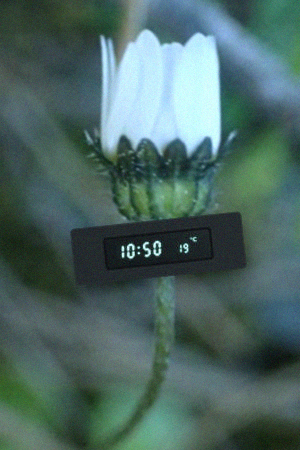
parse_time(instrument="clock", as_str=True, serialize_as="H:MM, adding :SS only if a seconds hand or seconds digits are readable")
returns 10:50
